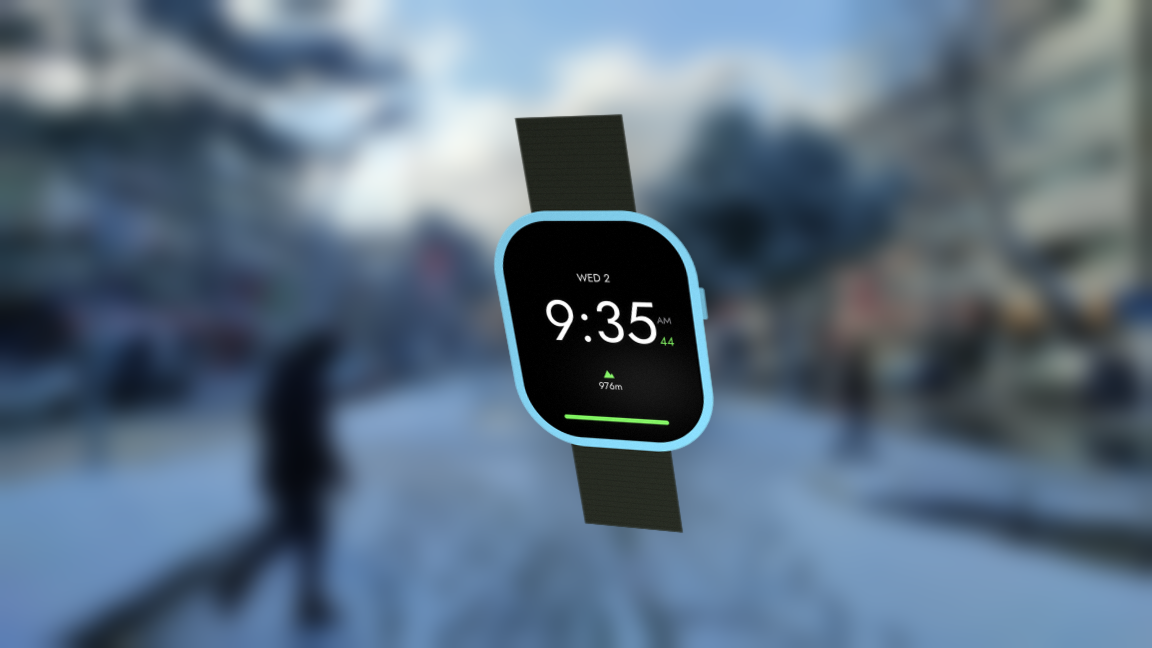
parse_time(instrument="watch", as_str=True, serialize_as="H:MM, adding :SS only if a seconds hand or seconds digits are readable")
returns 9:35:44
